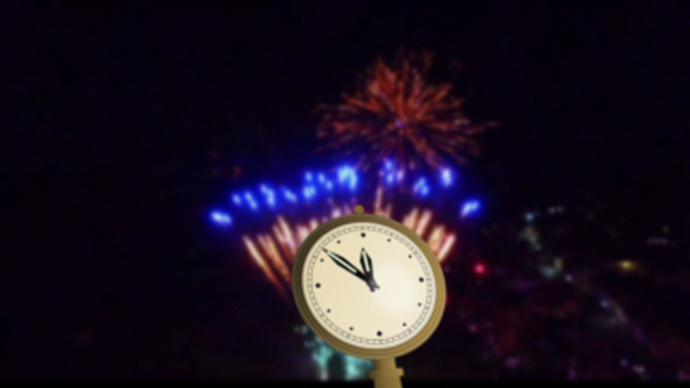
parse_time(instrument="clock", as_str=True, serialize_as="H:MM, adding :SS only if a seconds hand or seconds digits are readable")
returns 11:52
